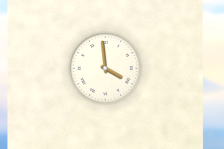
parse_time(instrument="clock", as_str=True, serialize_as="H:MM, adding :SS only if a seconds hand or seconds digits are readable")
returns 3:59
